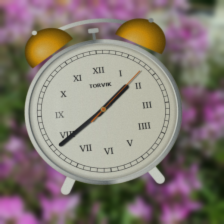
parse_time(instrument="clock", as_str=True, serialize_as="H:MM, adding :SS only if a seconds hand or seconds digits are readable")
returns 1:39:08
